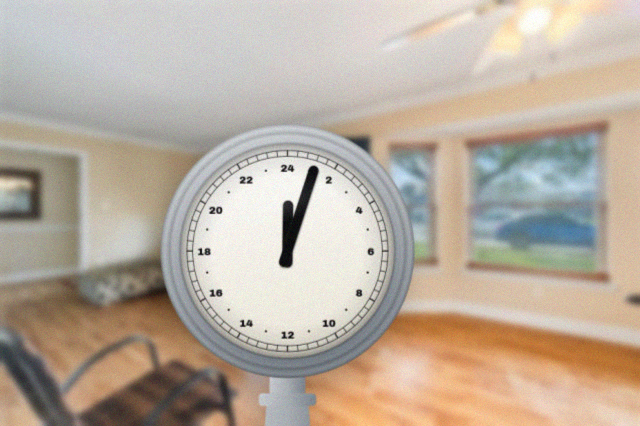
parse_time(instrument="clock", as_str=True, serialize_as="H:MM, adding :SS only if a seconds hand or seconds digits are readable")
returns 0:03
